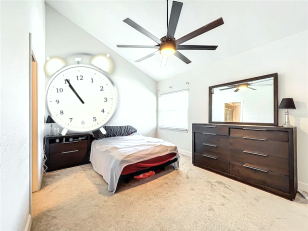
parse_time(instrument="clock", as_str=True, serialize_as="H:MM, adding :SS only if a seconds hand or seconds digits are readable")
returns 10:55
